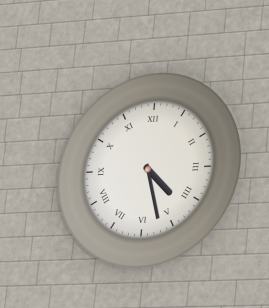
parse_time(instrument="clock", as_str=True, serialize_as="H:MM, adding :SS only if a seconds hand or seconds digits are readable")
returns 4:27
